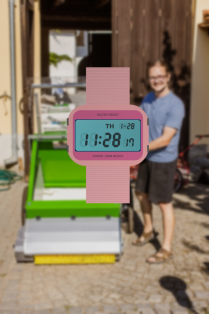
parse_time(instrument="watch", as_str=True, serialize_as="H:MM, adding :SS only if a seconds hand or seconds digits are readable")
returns 11:28:17
